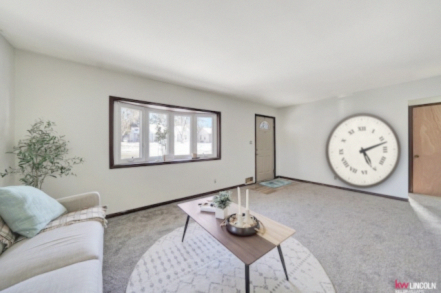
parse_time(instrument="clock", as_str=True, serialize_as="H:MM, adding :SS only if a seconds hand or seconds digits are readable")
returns 5:12
